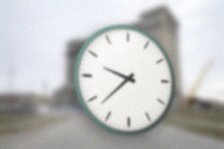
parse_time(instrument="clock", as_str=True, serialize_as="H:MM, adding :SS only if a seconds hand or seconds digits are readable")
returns 9:38
